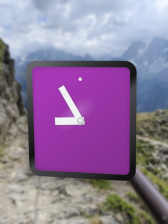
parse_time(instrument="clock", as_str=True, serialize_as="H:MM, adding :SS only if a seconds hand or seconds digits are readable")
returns 8:55
